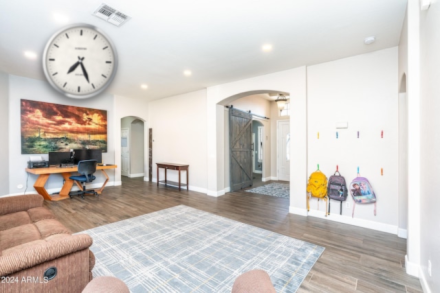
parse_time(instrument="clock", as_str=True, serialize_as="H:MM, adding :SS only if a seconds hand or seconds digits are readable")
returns 7:26
